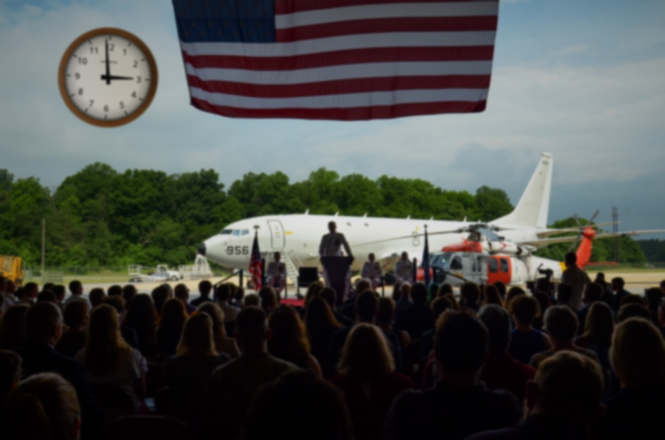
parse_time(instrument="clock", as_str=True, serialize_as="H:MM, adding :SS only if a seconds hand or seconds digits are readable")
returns 2:59
